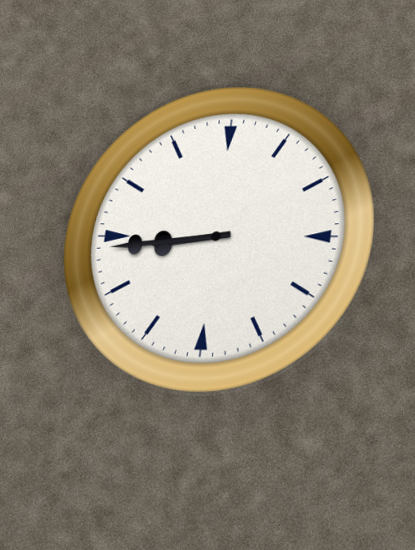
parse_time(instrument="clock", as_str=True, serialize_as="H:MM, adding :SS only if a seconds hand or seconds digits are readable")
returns 8:44
